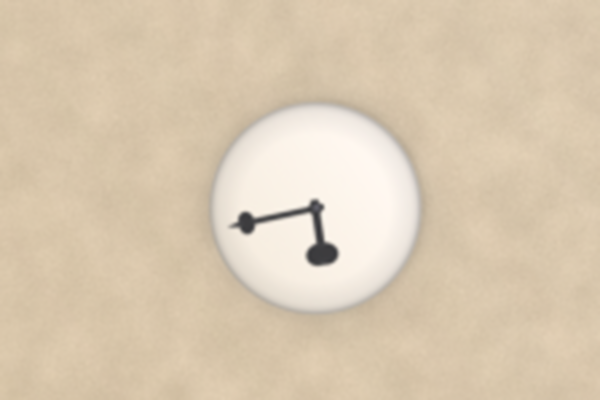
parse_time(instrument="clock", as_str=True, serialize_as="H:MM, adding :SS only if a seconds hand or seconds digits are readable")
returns 5:43
